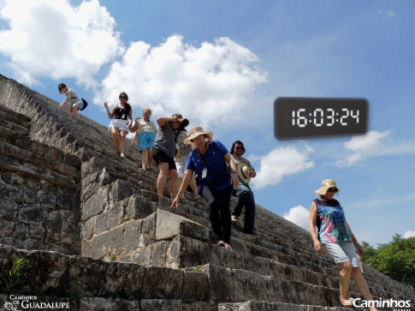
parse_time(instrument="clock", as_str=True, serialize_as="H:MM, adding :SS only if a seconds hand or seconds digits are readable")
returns 16:03:24
